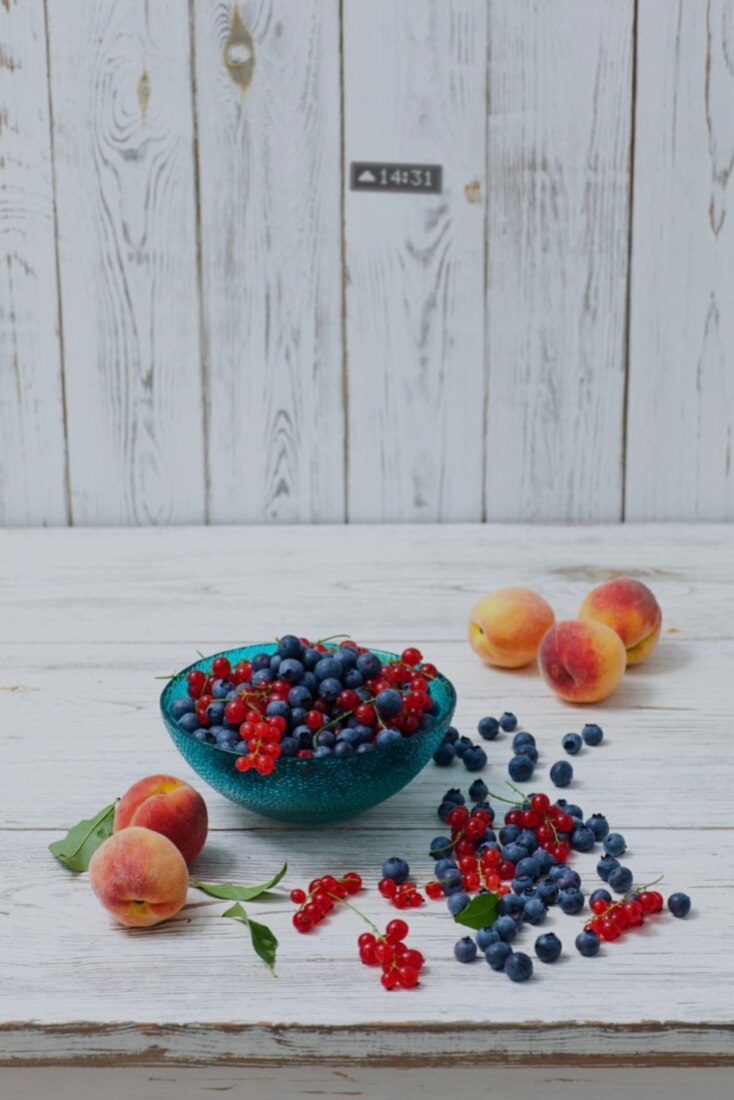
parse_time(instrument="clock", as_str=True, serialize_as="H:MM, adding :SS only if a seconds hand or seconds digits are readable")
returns 14:31
